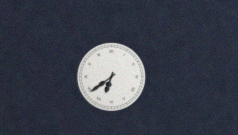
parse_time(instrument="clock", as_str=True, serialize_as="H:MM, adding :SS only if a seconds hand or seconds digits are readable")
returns 6:39
